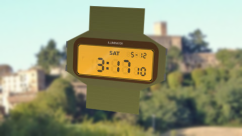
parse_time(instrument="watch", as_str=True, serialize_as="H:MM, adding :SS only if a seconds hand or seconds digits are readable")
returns 3:17:10
